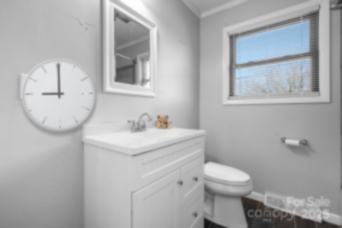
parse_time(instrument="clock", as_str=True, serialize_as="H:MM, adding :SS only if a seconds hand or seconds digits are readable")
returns 9:00
